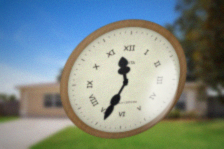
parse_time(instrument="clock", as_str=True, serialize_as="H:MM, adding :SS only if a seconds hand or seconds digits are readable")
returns 11:34
